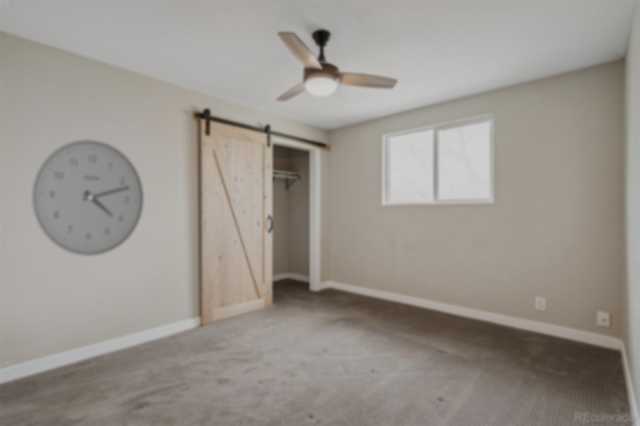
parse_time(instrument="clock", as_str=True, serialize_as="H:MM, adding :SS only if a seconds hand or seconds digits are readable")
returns 4:12
